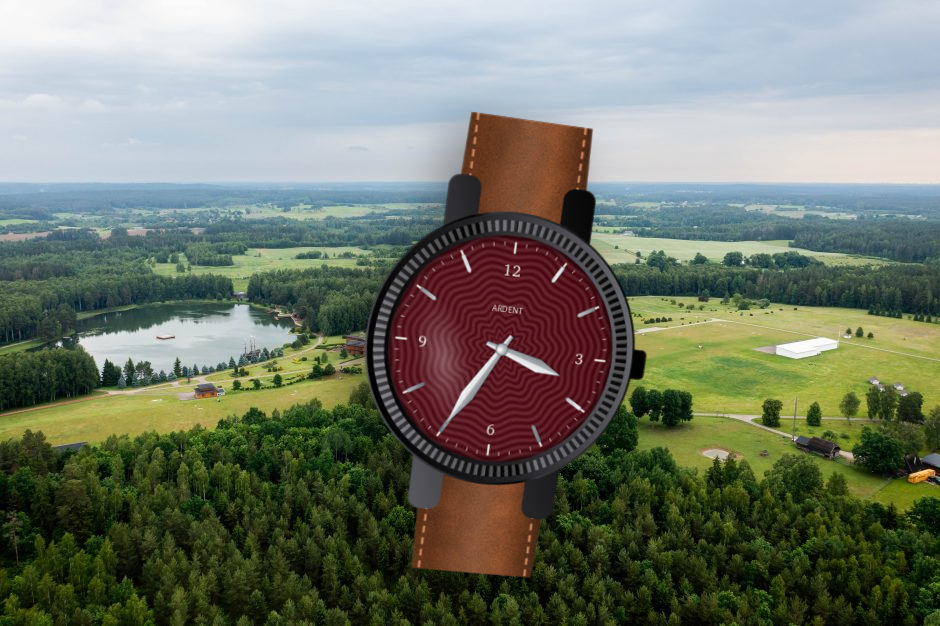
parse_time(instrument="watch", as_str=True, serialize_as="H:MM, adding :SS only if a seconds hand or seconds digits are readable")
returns 3:35
